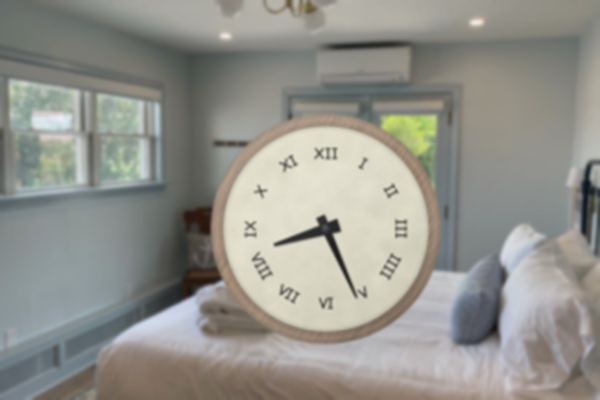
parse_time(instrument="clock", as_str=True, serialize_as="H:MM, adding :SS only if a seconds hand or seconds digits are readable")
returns 8:26
